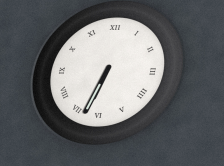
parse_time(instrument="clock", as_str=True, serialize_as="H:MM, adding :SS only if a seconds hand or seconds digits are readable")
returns 6:33
